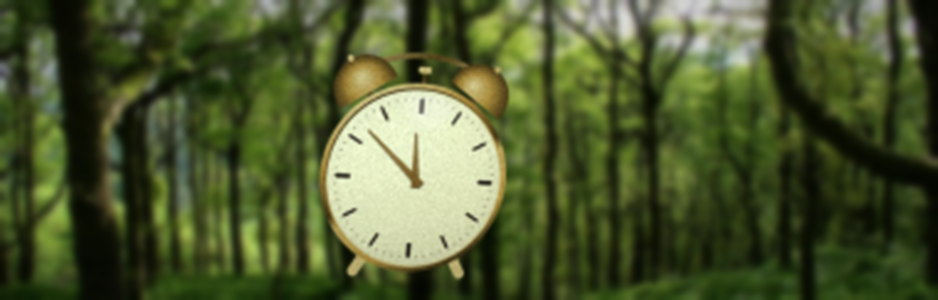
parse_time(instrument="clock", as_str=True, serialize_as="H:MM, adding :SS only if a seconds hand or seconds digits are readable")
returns 11:52
